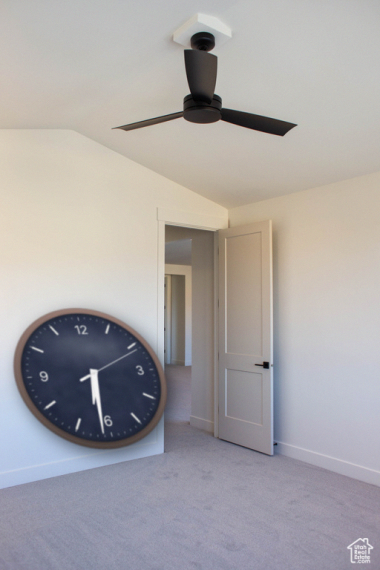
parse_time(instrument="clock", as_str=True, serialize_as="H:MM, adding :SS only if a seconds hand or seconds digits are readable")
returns 6:31:11
